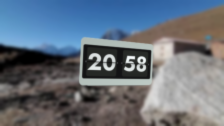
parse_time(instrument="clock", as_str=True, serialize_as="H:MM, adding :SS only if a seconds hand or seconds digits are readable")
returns 20:58
